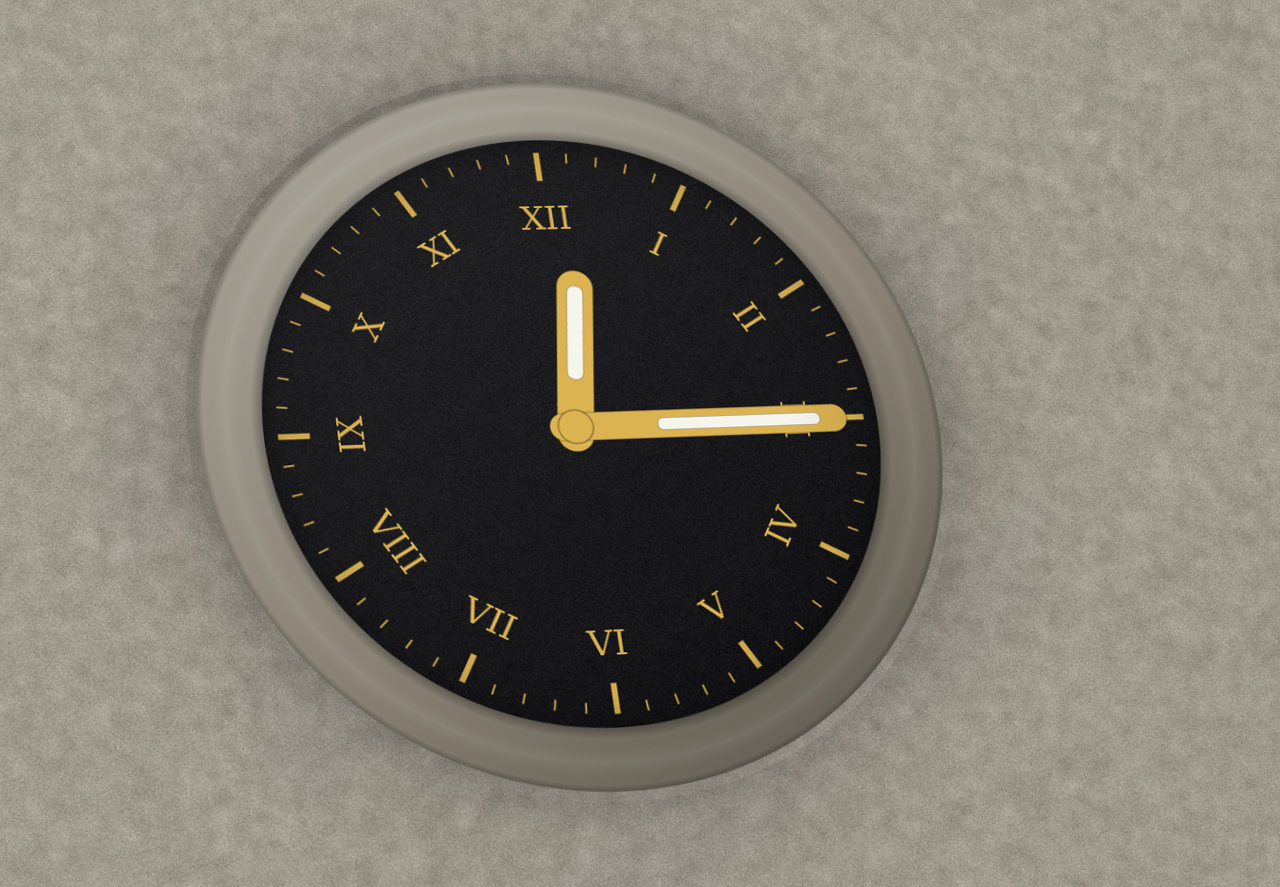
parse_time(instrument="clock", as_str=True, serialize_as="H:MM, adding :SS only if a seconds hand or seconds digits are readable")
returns 12:15
